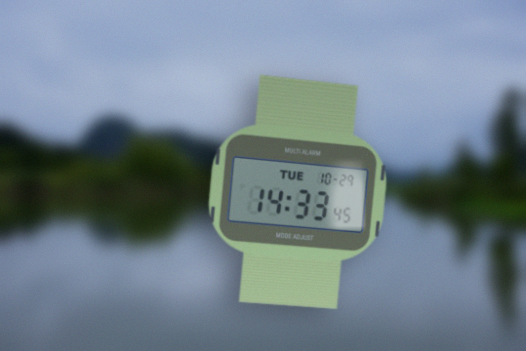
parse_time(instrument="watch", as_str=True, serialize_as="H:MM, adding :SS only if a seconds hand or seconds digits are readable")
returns 14:33:45
